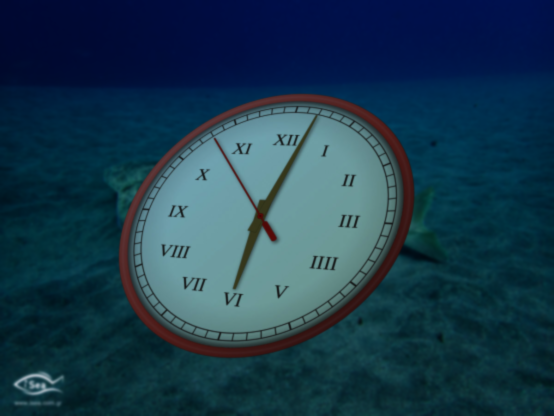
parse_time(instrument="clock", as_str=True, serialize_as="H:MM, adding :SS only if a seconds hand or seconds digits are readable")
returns 6:01:53
